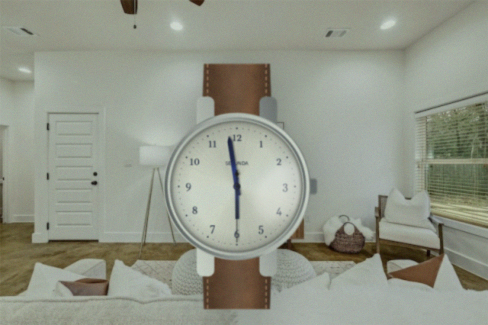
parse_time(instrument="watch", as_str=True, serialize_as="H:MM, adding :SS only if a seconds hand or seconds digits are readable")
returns 5:58:30
